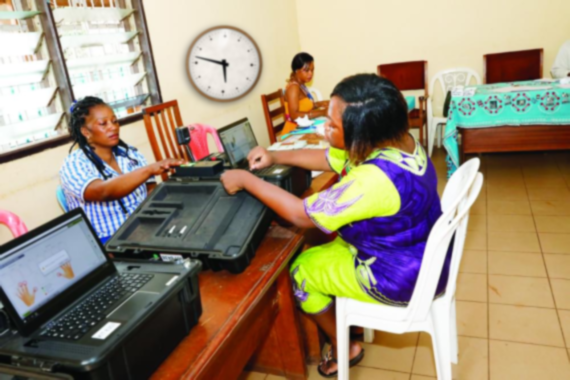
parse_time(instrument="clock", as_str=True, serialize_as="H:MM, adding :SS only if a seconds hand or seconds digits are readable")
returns 5:47
